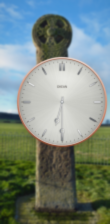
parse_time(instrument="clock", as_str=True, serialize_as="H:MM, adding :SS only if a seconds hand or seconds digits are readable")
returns 6:30
